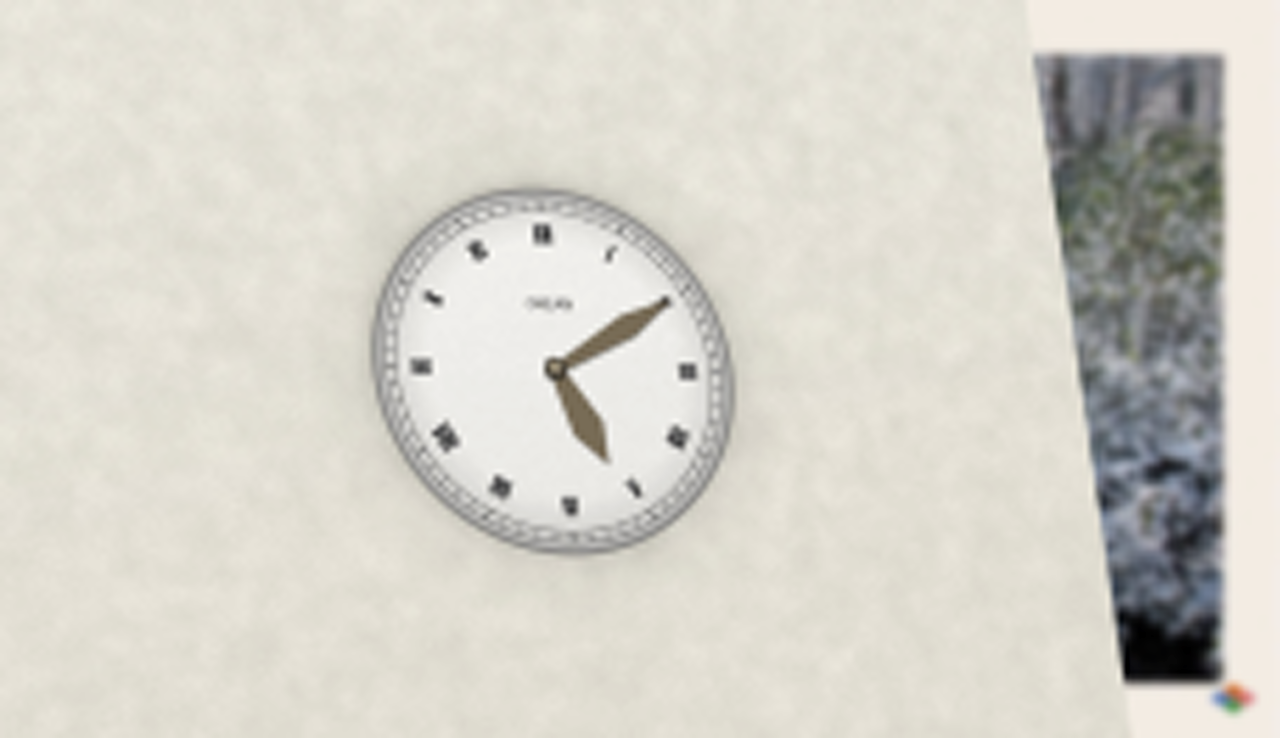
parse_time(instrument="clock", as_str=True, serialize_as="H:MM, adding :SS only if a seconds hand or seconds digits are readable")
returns 5:10
